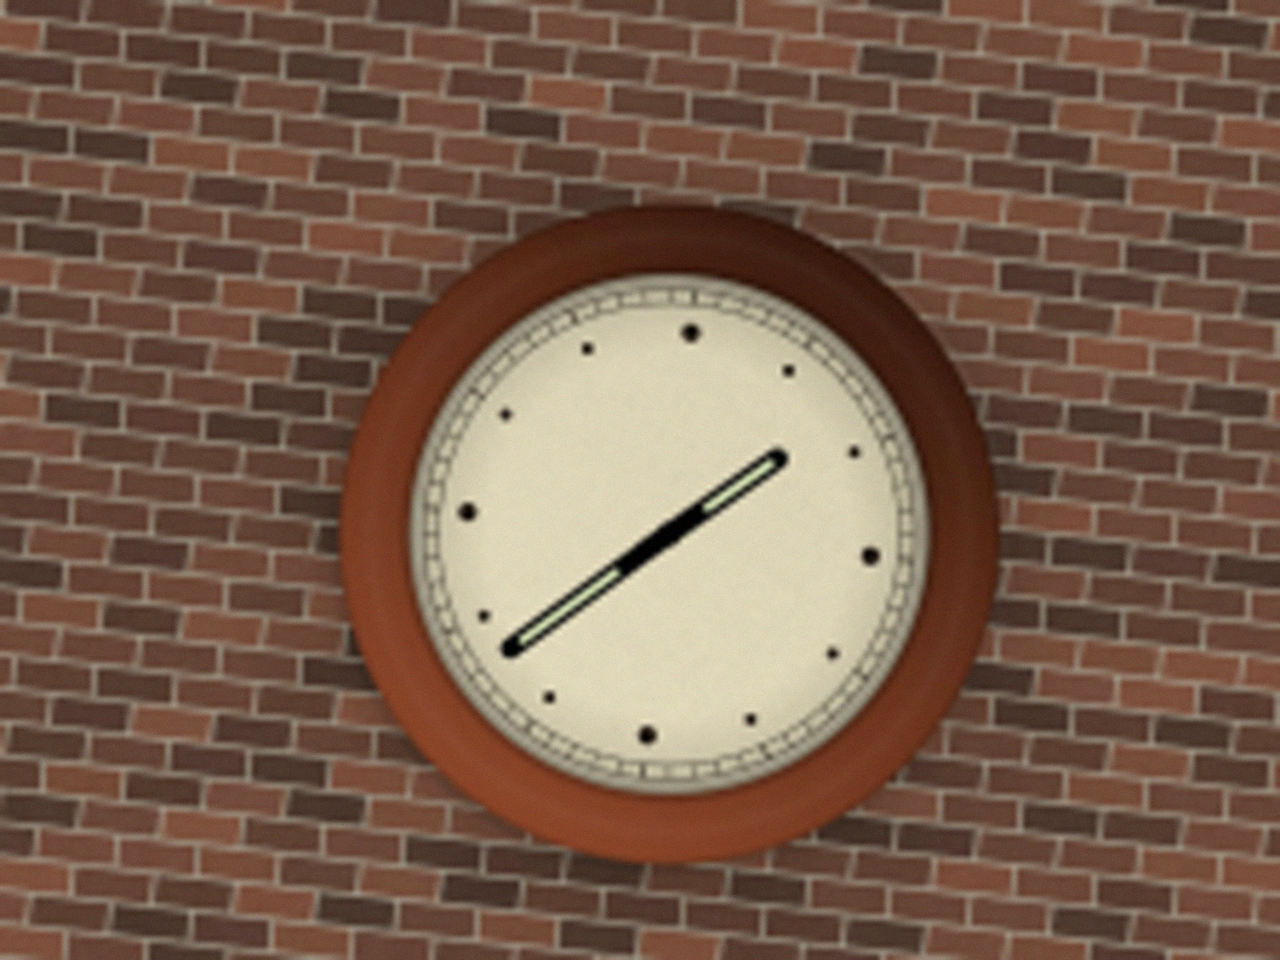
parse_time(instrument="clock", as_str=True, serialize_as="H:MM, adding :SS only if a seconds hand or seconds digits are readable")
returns 1:38
